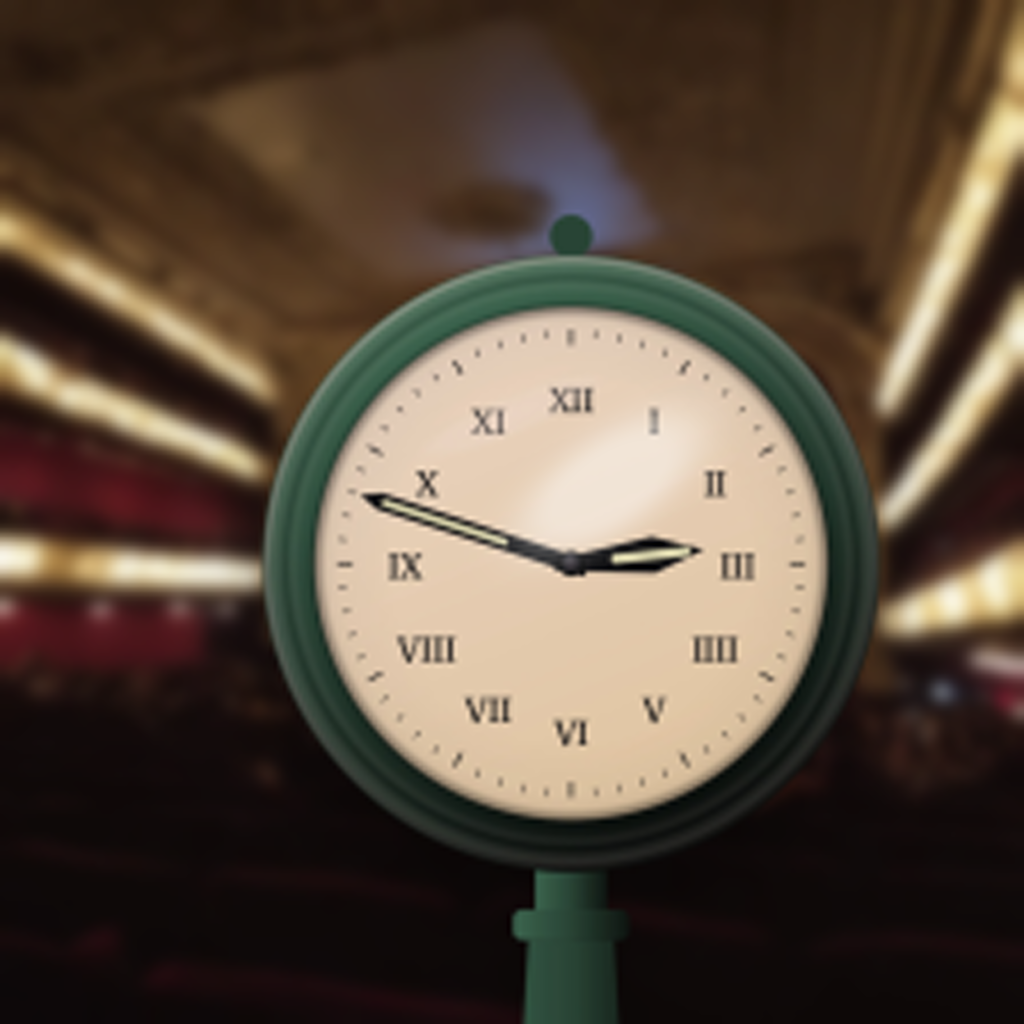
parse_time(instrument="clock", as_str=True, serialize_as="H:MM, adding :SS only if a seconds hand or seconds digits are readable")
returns 2:48
